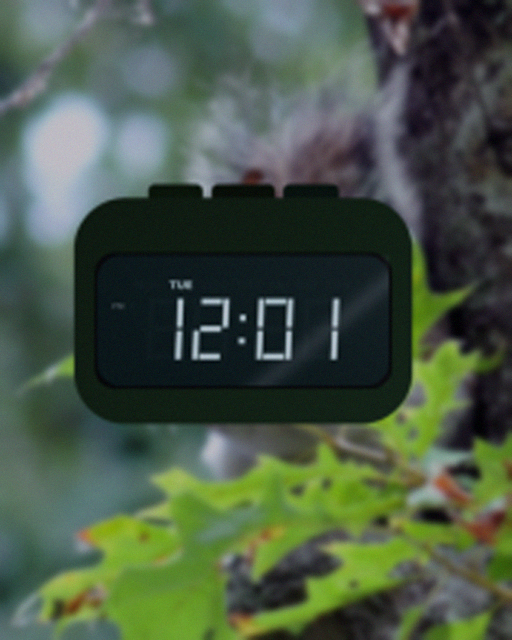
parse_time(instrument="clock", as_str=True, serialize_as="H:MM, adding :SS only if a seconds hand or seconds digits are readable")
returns 12:01
